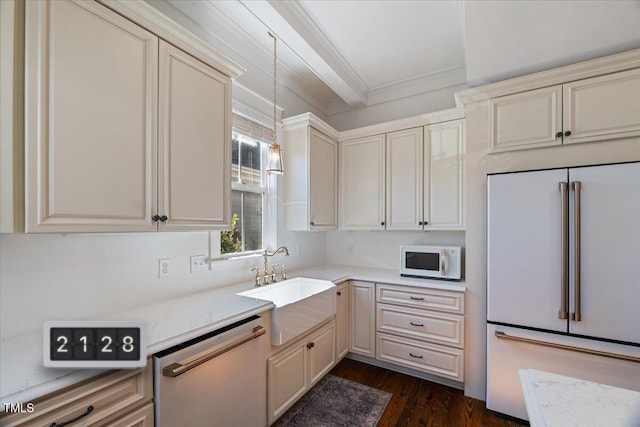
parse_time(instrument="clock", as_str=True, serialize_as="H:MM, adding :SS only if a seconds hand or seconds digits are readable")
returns 21:28
